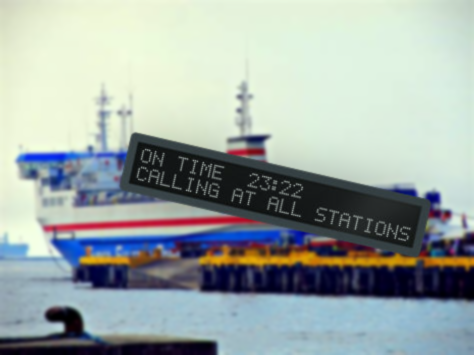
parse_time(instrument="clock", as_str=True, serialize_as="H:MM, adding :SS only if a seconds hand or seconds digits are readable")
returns 23:22
